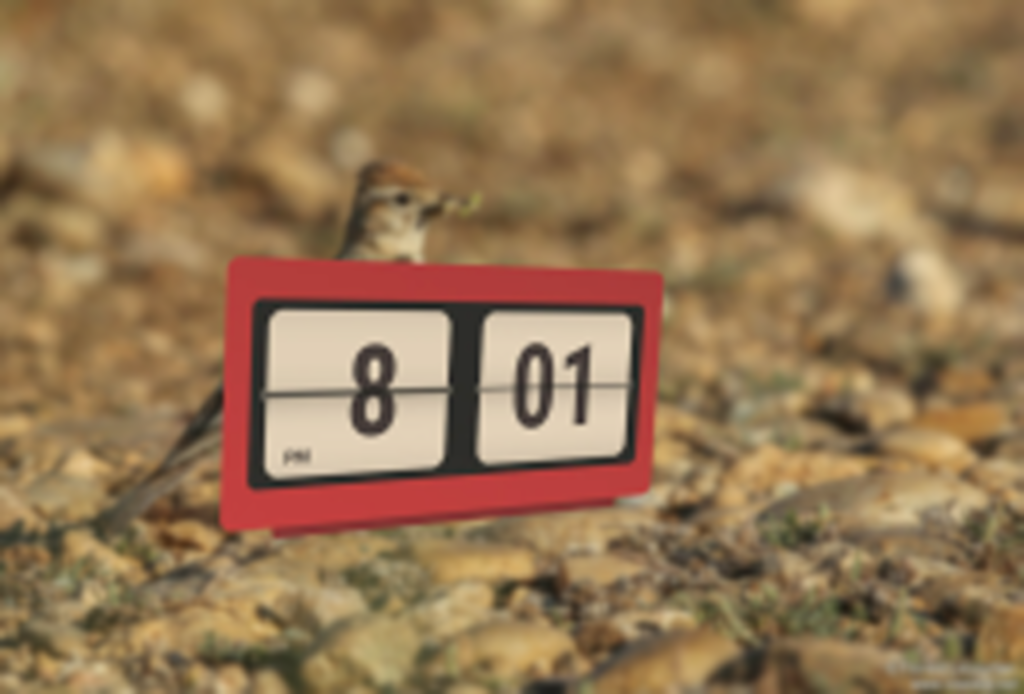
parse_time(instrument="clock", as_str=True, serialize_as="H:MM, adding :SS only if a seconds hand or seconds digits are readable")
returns 8:01
